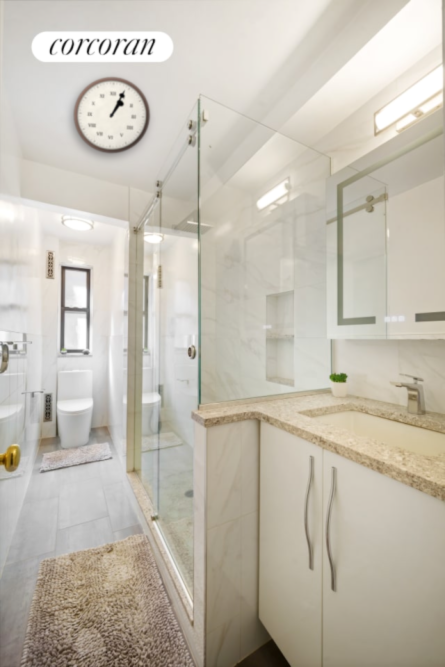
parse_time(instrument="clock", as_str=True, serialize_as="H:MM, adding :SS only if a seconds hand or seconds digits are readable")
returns 1:04
